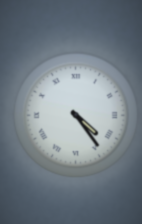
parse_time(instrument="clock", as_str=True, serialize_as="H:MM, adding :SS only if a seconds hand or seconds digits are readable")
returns 4:24
